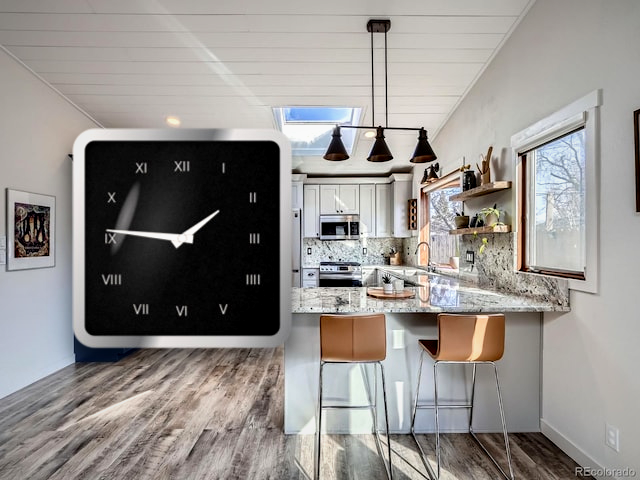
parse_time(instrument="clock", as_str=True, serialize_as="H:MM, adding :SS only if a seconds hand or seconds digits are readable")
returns 1:46
